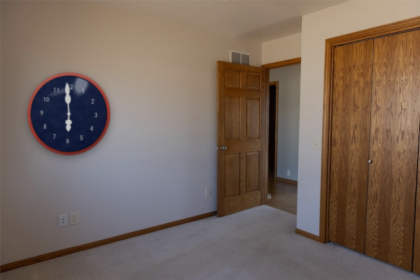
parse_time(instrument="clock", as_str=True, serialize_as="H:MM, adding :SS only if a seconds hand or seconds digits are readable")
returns 5:59
